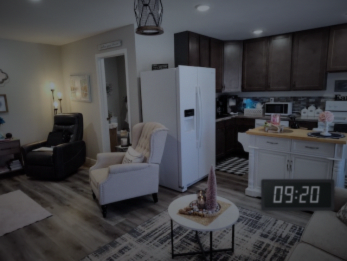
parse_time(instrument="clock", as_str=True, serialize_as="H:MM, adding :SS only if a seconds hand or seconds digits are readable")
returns 9:20
